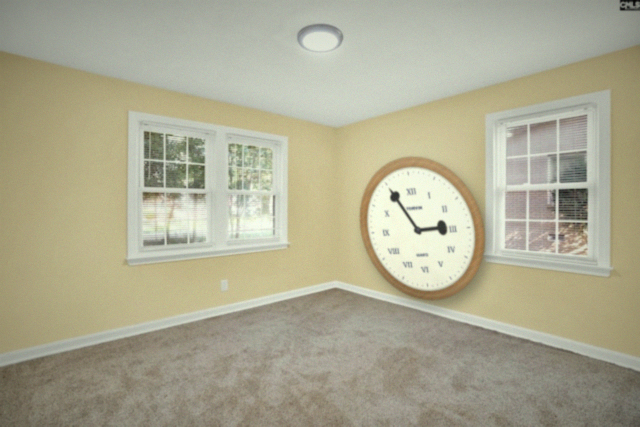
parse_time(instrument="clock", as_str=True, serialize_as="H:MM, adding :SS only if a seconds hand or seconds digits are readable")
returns 2:55
